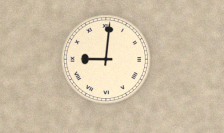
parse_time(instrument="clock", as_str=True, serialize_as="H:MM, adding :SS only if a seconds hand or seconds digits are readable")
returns 9:01
